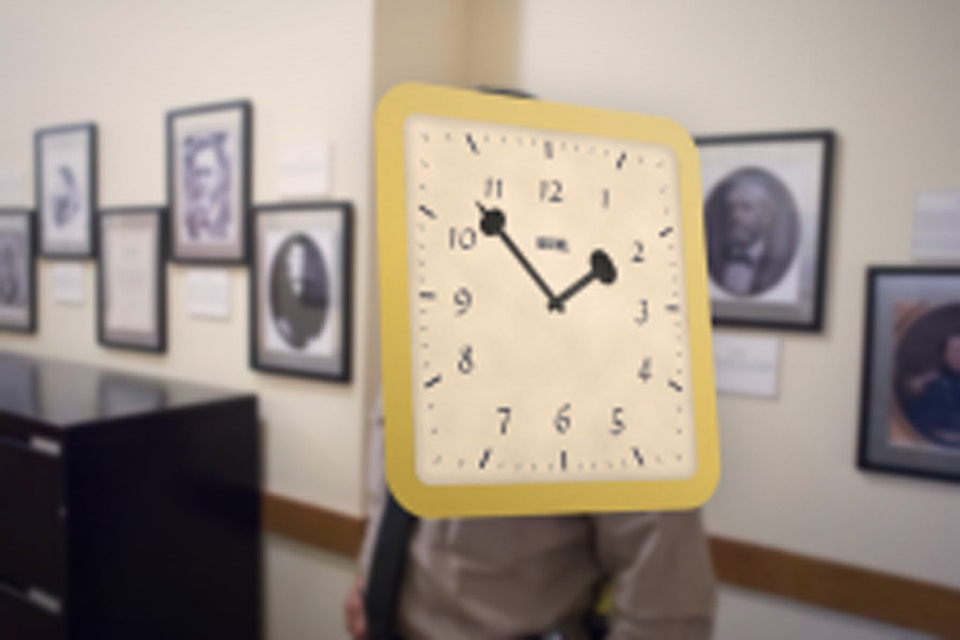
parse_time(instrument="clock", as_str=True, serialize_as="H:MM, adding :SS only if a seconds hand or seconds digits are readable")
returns 1:53
